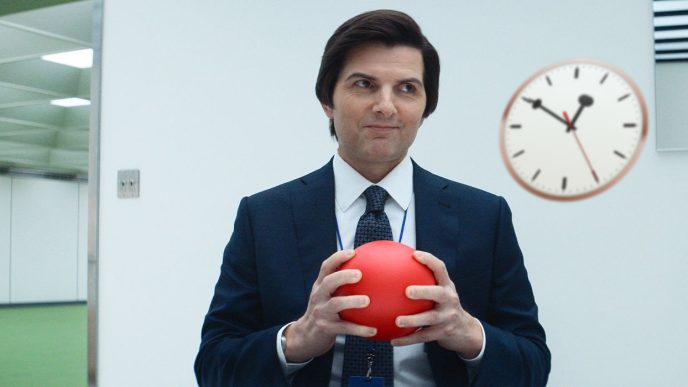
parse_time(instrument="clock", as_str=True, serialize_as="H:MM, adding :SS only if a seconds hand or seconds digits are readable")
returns 12:50:25
